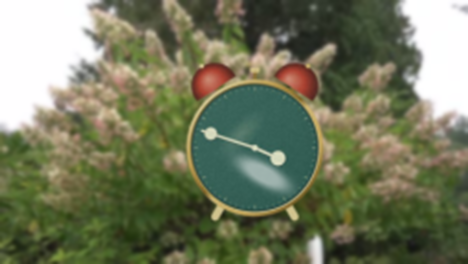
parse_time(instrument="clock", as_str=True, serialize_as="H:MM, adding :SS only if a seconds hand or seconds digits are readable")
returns 3:48
